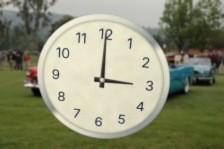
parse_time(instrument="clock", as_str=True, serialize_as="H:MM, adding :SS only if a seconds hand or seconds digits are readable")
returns 3:00
